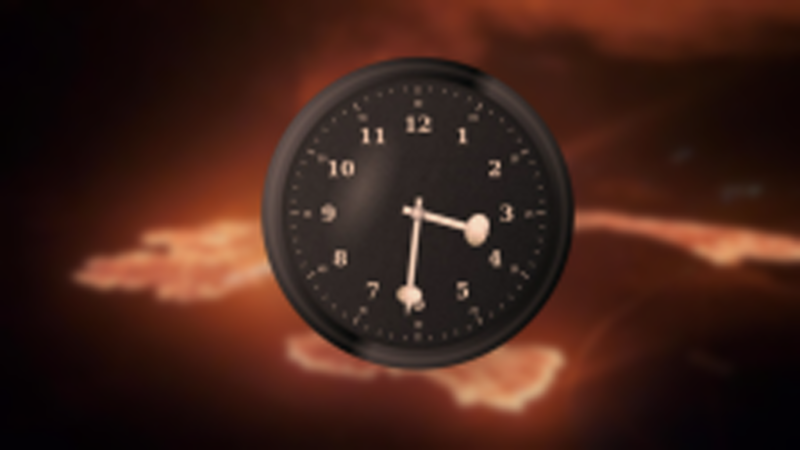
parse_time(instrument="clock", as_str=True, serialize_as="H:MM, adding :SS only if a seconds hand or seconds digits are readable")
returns 3:31
